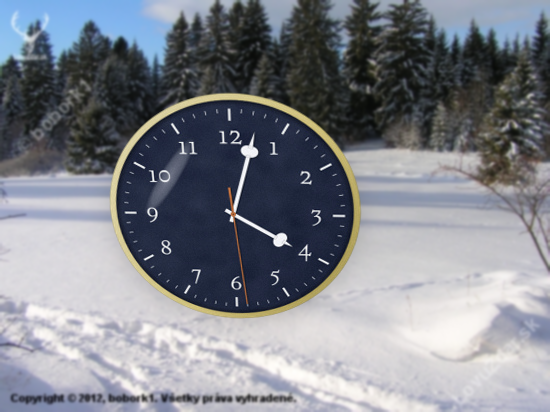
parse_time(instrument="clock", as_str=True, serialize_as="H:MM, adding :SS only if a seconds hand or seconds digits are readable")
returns 4:02:29
